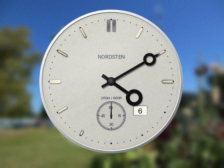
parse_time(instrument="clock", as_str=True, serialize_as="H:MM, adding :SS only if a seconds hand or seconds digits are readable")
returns 4:10
